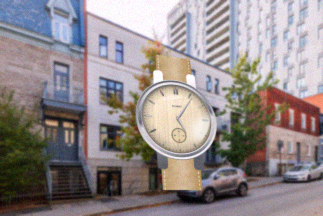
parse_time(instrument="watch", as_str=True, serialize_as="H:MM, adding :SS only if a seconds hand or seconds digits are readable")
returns 5:06
